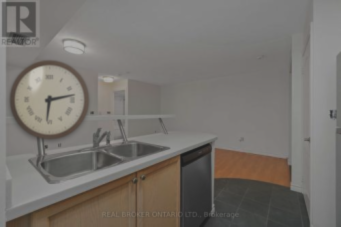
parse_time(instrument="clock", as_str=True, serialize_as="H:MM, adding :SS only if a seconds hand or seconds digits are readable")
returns 6:13
